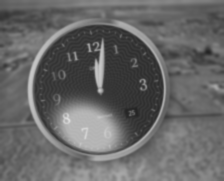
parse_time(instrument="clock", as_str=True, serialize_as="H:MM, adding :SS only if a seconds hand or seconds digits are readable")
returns 12:02
